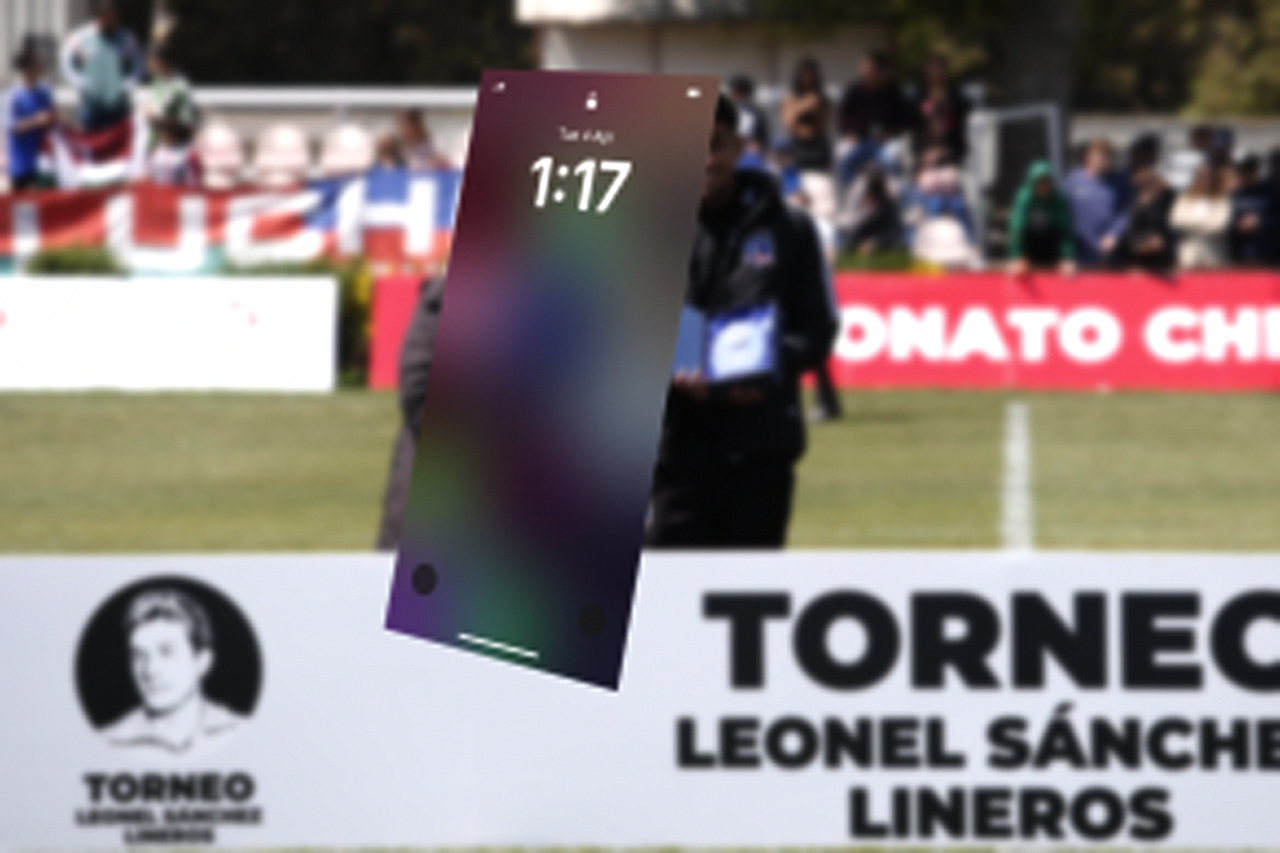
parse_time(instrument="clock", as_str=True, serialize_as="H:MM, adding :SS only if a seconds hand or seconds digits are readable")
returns 1:17
